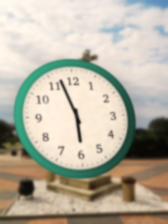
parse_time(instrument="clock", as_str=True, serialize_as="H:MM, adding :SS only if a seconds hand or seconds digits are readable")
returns 5:57
